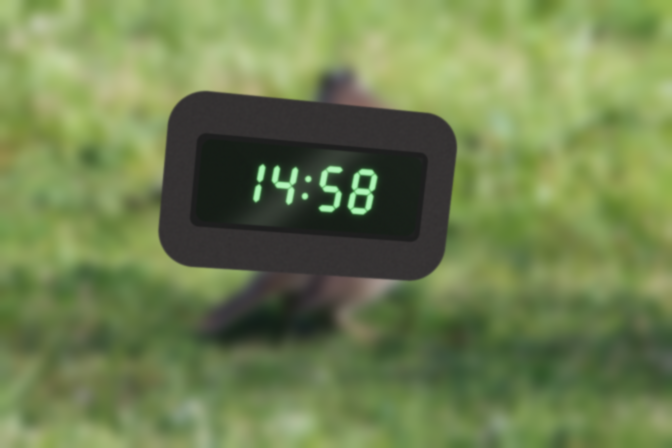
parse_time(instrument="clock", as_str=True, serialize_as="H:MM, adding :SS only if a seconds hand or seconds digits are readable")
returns 14:58
